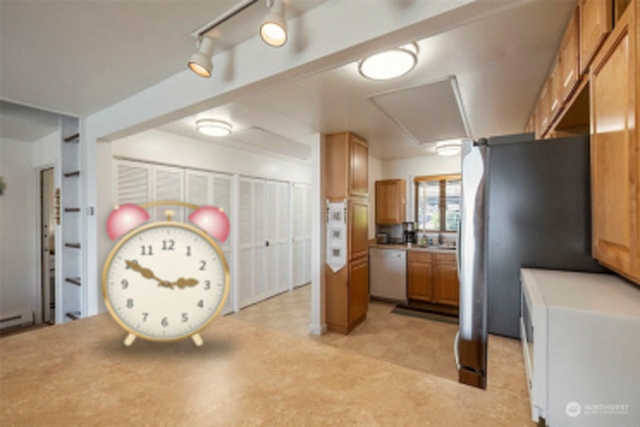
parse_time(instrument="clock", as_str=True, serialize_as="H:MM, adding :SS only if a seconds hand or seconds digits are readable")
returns 2:50
